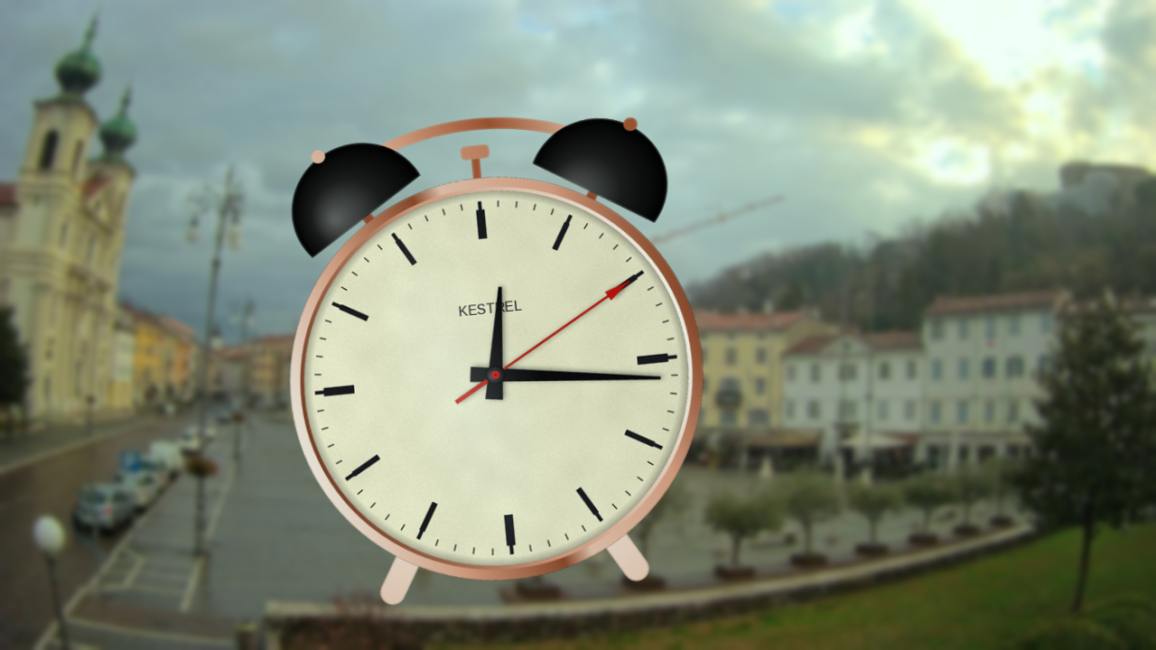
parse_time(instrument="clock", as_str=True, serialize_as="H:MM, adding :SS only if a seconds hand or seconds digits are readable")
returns 12:16:10
